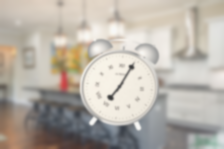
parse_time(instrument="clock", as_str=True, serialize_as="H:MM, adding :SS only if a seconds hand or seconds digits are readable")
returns 7:04
